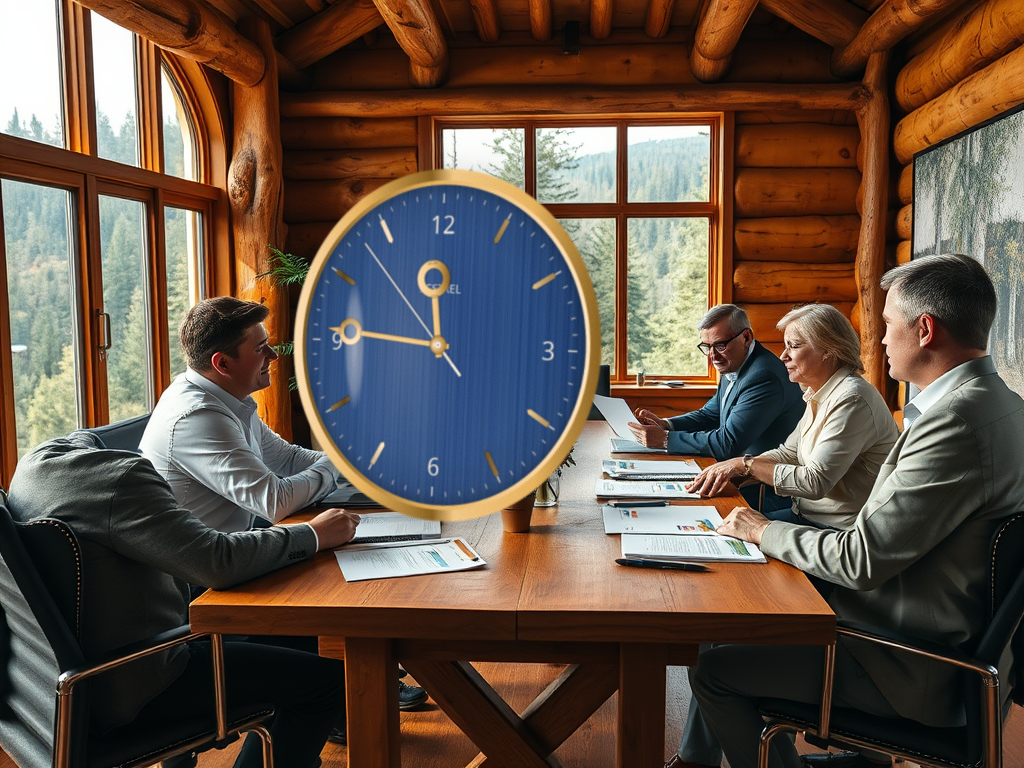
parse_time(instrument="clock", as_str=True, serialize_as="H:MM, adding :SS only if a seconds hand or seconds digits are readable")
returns 11:45:53
